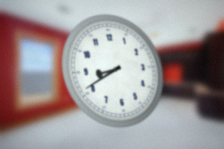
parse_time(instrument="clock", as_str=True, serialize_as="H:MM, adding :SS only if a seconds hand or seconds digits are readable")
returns 8:41
